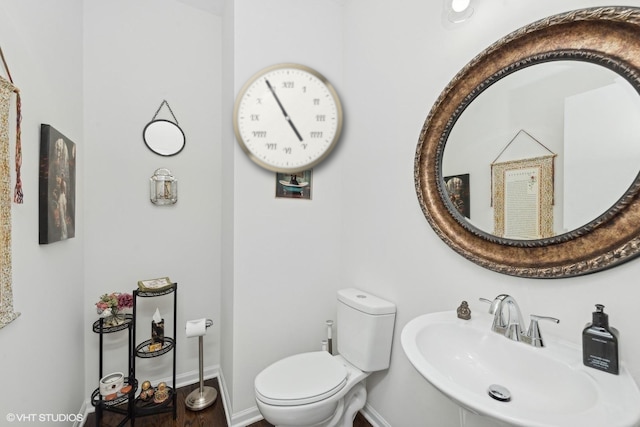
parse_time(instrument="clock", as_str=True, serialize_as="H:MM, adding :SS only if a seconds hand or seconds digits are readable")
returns 4:55
